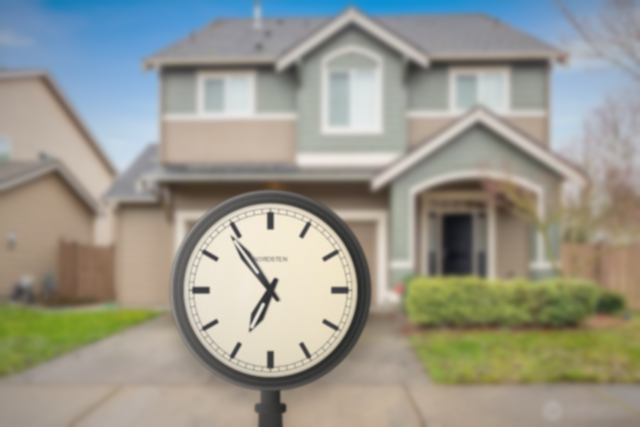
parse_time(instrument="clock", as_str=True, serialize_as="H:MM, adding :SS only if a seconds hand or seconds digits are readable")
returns 6:54
